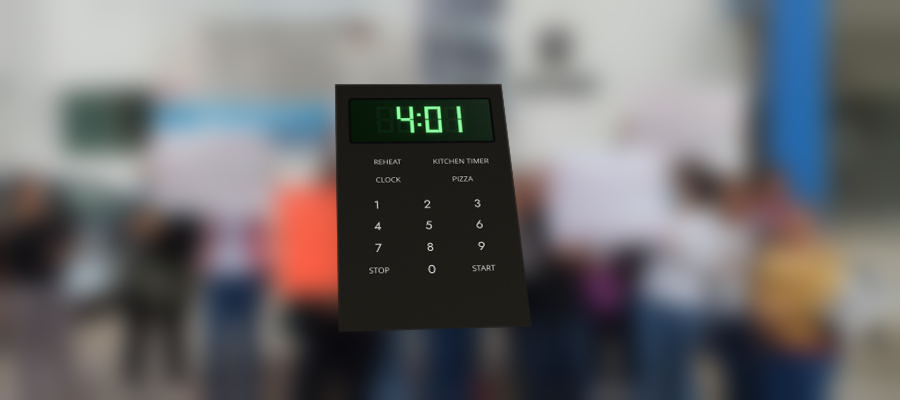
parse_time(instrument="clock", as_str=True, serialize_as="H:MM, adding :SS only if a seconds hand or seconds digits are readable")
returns 4:01
